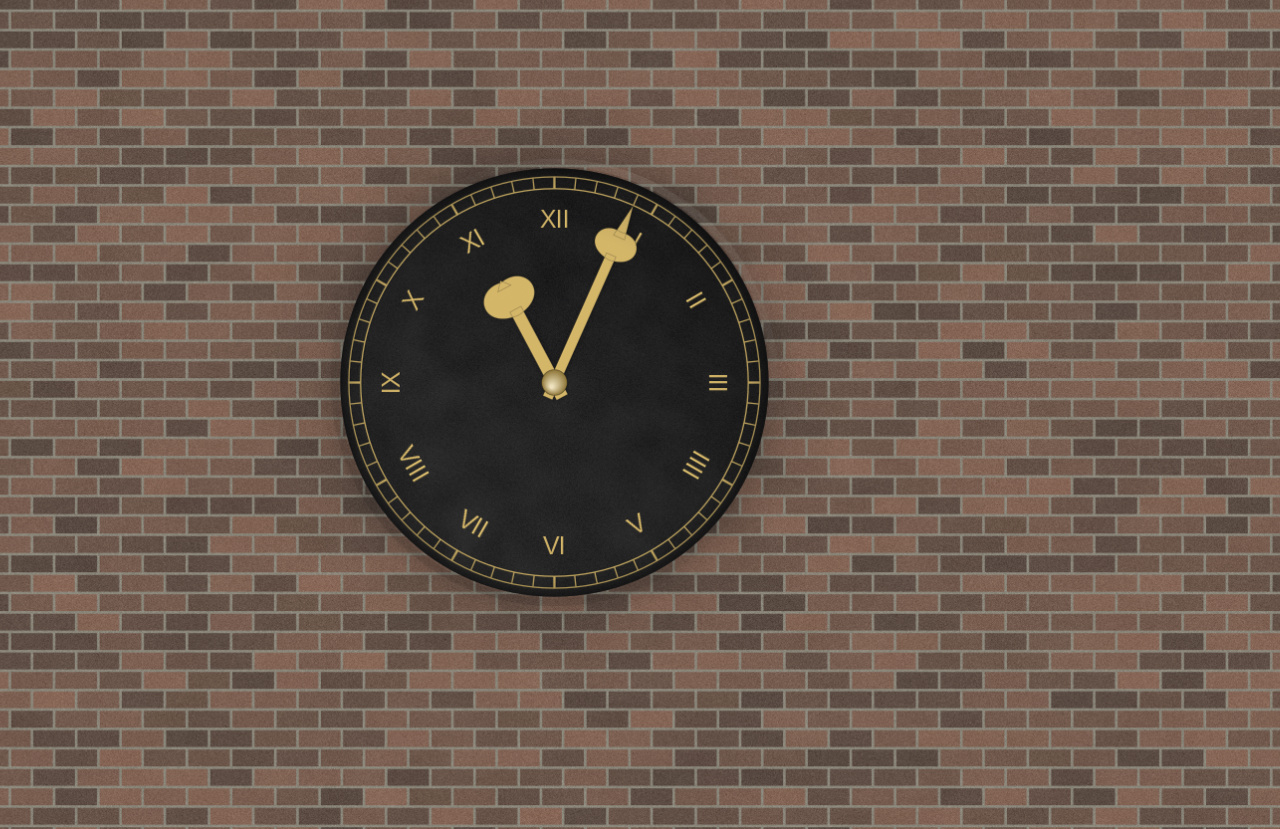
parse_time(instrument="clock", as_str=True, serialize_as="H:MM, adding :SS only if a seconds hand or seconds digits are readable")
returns 11:04
